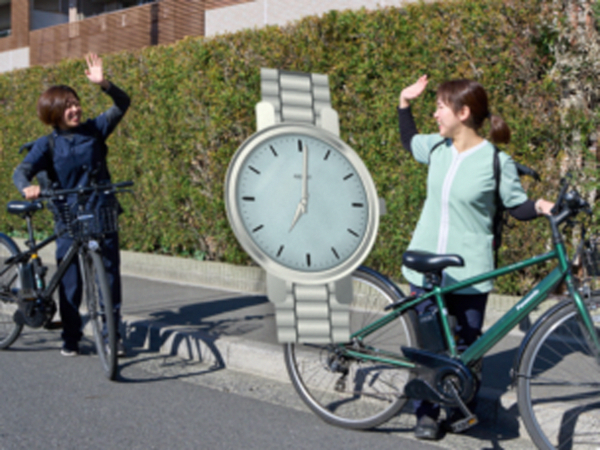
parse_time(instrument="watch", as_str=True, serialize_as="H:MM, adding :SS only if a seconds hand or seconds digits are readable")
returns 7:01
